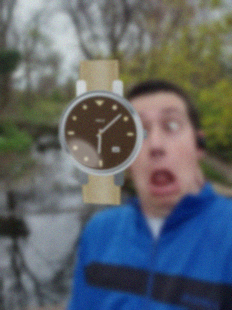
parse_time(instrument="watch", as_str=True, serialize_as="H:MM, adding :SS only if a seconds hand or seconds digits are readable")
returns 6:08
